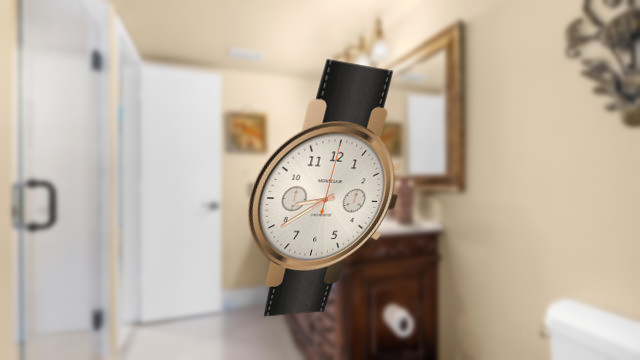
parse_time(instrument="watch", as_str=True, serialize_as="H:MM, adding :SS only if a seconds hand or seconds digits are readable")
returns 8:39
